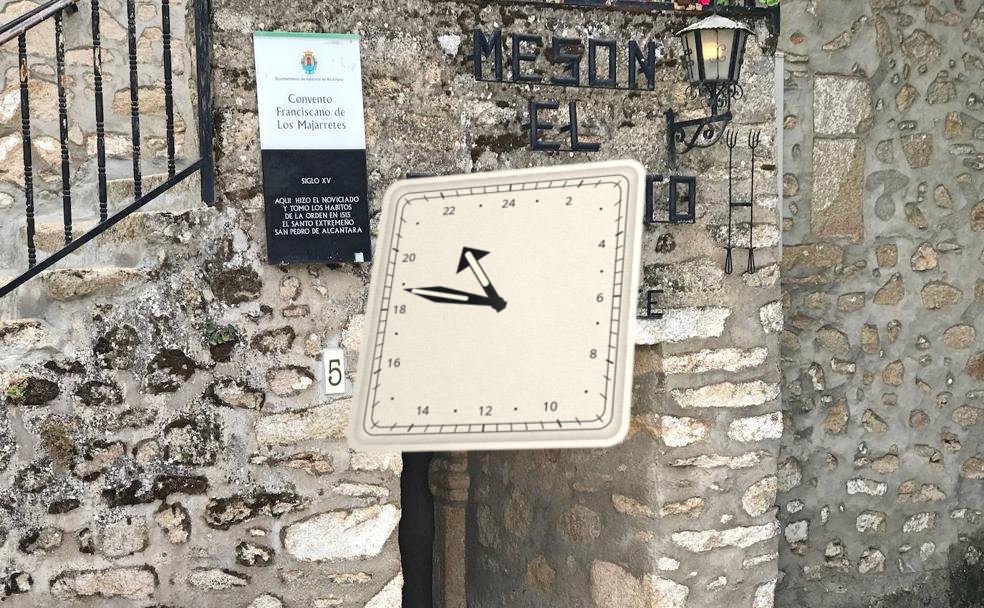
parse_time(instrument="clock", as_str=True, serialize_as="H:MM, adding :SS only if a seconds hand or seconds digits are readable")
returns 21:47
